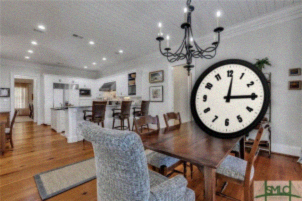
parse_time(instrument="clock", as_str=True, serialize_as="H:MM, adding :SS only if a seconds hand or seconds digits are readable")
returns 12:15
